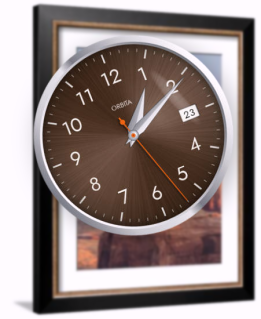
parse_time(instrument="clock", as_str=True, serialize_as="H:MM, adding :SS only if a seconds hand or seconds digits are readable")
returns 1:10:27
